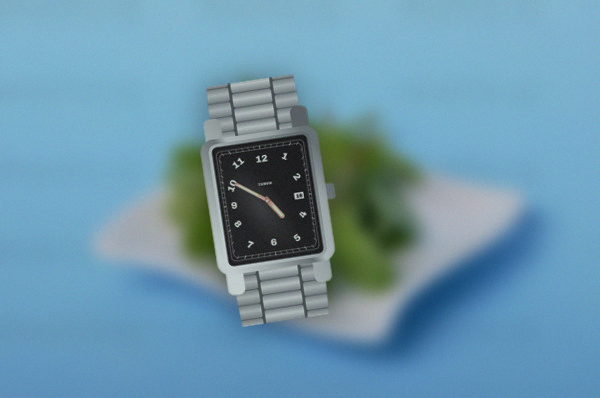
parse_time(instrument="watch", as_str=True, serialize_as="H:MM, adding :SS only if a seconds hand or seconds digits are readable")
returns 4:51
